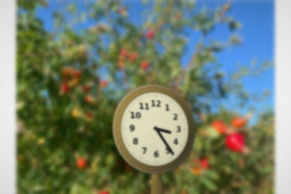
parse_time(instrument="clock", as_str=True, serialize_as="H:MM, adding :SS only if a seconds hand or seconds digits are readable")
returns 3:24
